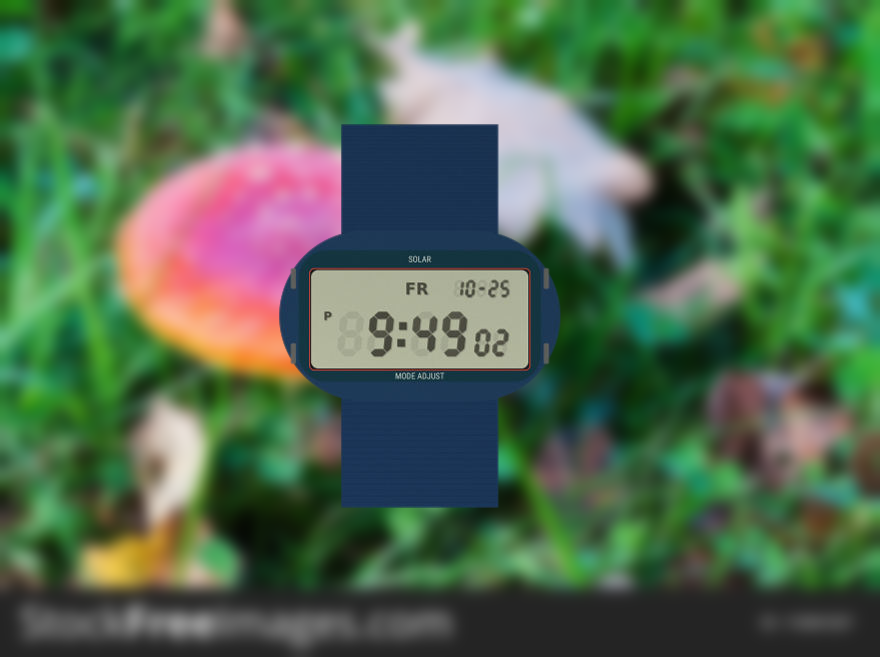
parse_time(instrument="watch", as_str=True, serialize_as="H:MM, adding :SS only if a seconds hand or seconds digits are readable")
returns 9:49:02
